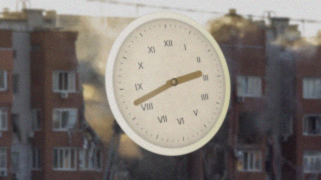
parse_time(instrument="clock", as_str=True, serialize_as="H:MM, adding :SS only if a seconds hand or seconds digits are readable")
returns 2:42
